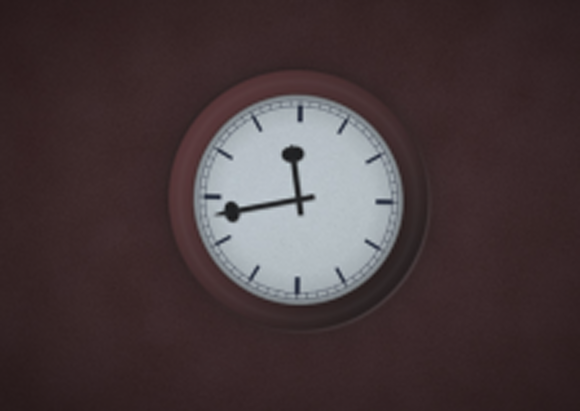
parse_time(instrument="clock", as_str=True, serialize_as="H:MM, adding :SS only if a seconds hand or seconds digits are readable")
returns 11:43
